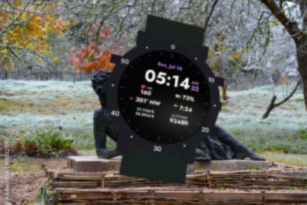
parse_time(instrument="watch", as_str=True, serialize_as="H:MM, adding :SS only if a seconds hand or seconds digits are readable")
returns 5:14
